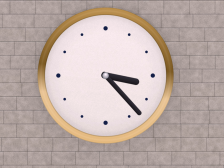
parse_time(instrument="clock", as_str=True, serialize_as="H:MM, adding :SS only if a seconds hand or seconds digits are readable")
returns 3:23
